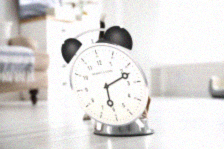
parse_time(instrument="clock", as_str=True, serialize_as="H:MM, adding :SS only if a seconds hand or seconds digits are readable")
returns 6:12
